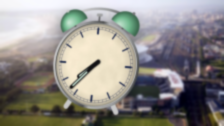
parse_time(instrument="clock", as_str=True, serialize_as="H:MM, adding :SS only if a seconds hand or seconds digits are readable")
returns 7:37
